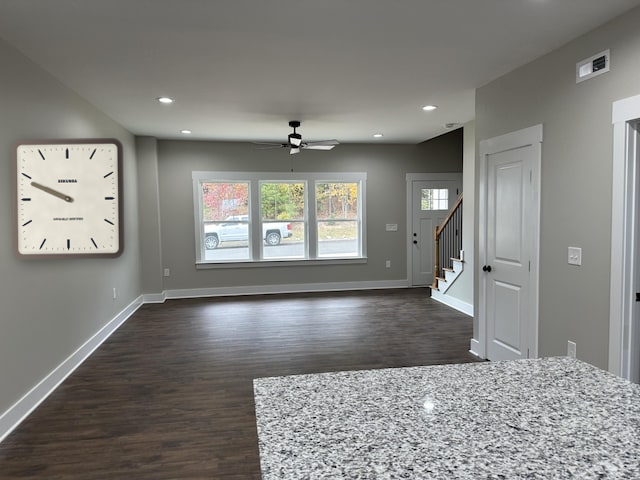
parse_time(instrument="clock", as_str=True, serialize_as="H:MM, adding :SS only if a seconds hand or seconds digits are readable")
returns 9:49
